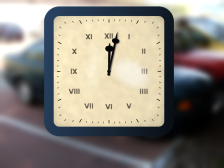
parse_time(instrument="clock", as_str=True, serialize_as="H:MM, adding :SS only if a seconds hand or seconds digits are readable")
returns 12:02
